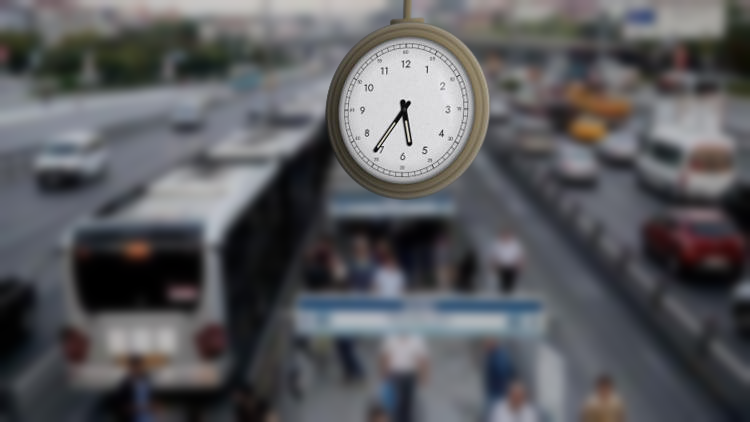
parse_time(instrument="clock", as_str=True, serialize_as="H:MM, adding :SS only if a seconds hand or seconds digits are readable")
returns 5:36
